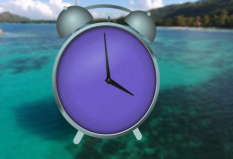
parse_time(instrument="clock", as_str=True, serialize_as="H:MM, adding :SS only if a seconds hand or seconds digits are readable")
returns 3:59
